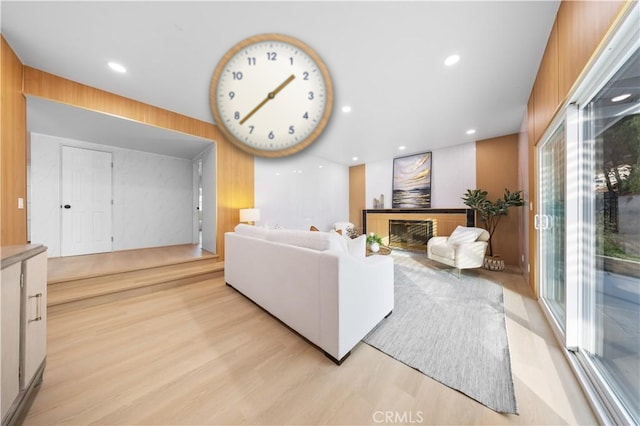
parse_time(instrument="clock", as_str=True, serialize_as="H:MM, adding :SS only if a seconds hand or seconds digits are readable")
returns 1:38
